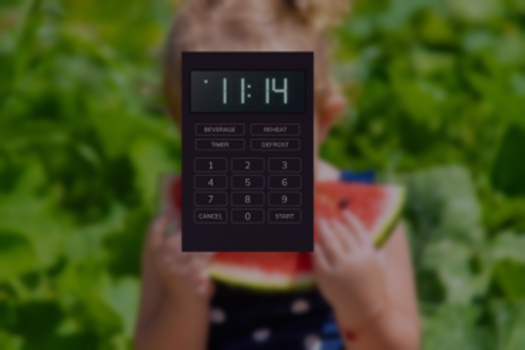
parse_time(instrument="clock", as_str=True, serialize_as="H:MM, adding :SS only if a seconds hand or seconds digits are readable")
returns 11:14
